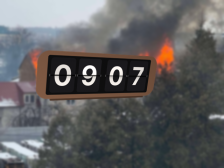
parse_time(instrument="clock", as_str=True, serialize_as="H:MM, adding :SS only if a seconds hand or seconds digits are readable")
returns 9:07
